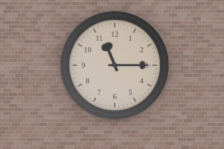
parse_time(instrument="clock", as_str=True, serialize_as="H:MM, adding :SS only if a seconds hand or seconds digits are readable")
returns 11:15
